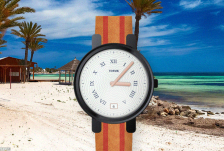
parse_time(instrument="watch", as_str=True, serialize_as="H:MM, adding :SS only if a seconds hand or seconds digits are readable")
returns 3:07
